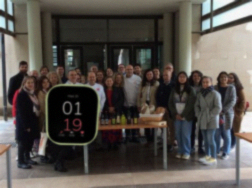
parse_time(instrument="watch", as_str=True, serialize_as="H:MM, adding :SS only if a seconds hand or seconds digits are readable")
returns 1:19
